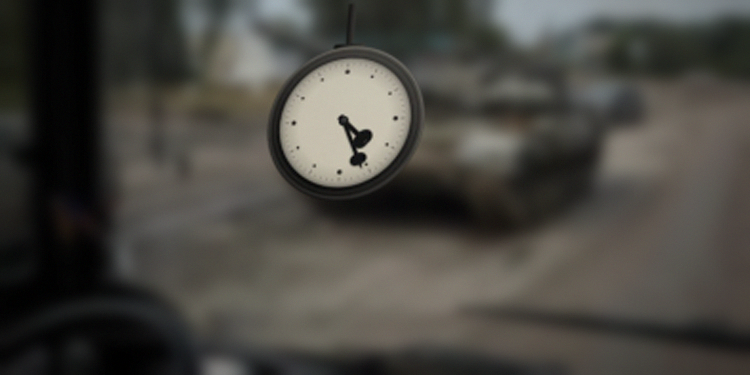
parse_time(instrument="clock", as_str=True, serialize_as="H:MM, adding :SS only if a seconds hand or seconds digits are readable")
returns 4:26
